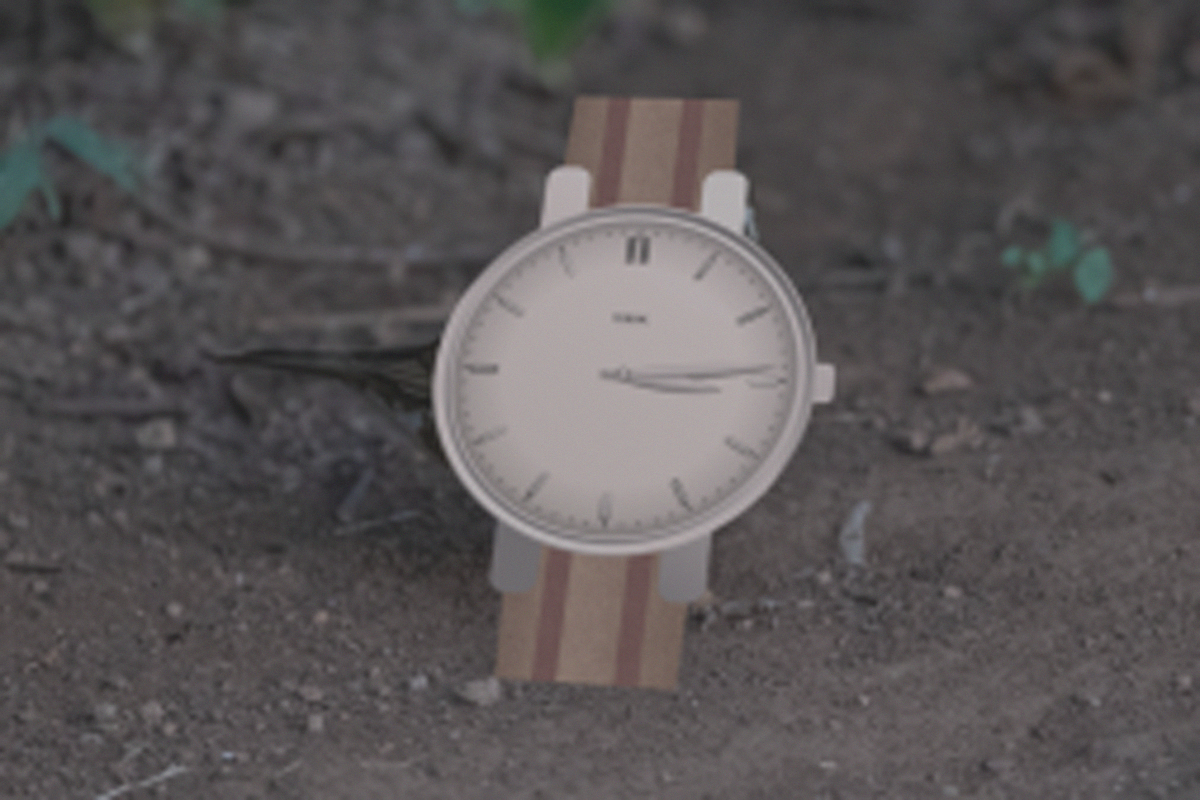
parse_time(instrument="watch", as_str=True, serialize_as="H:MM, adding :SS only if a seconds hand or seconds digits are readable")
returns 3:14
